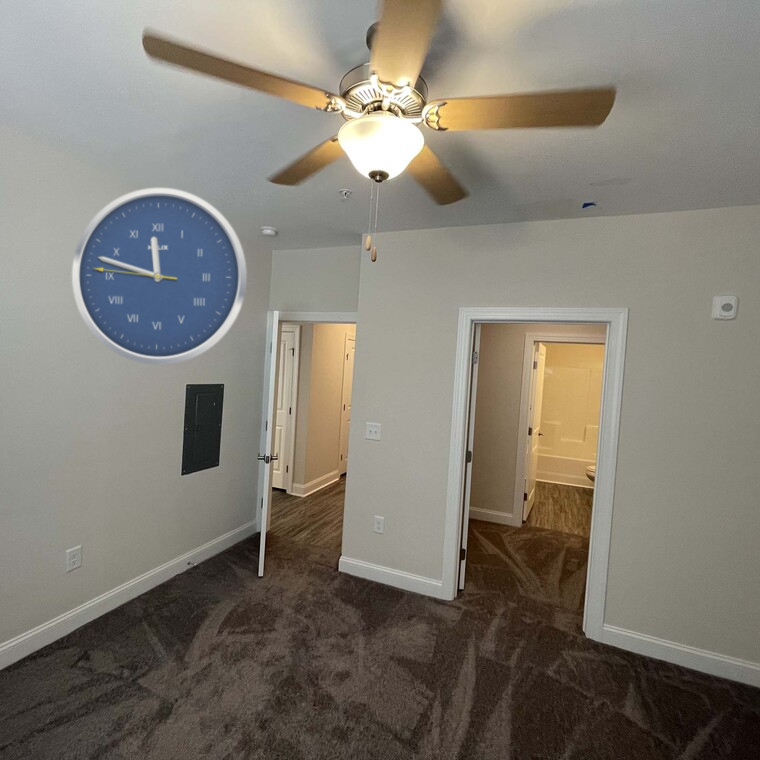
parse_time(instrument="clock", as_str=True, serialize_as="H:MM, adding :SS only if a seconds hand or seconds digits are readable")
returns 11:47:46
